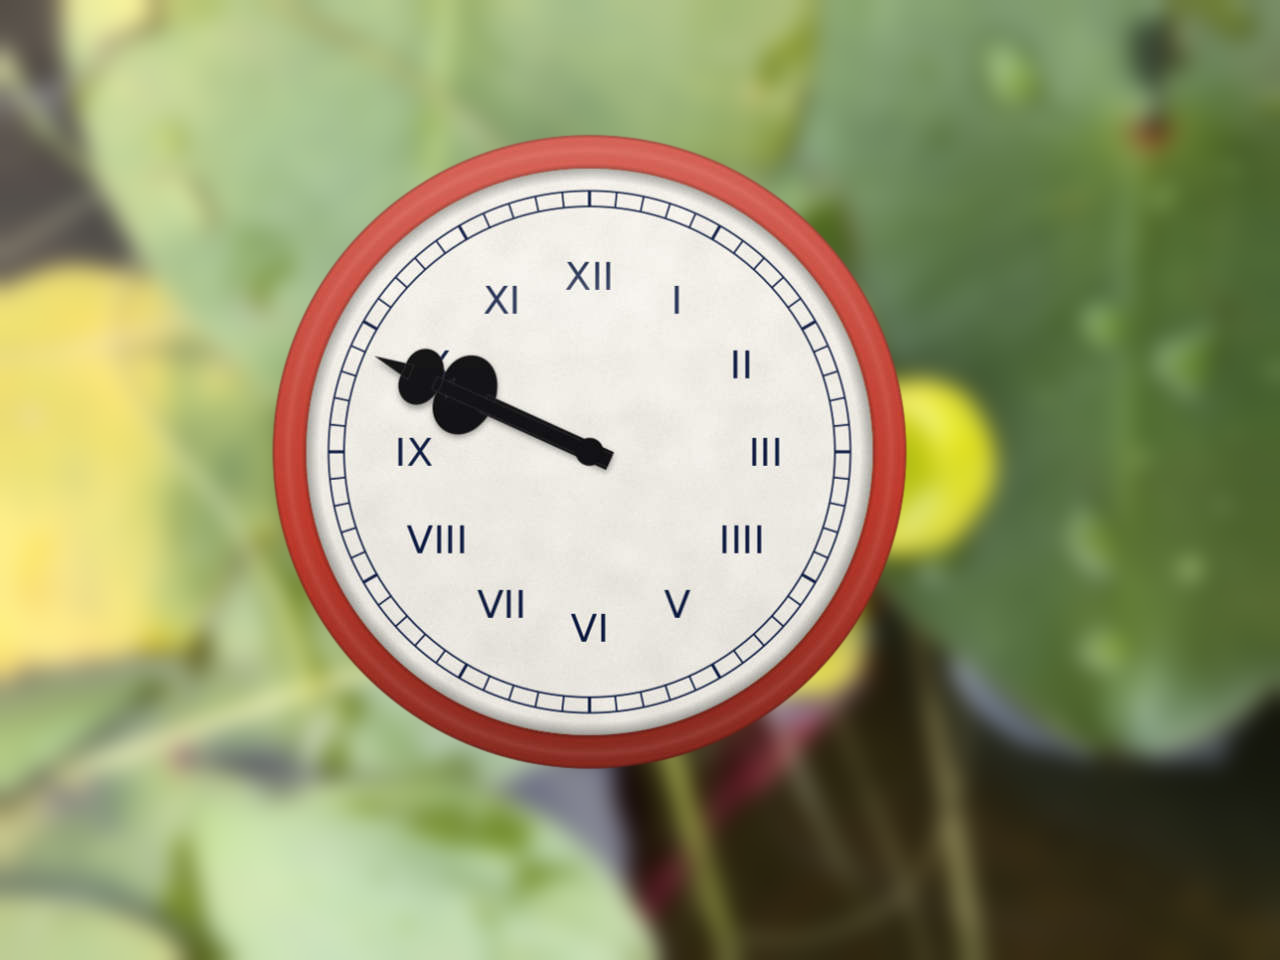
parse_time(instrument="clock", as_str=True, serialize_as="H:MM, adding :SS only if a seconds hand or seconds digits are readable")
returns 9:49
